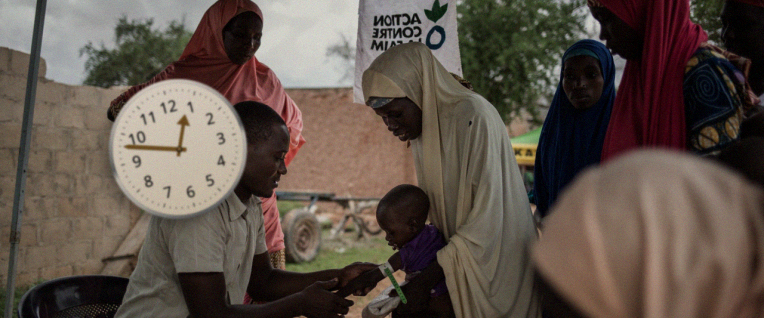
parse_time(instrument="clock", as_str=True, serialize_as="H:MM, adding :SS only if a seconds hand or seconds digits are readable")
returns 12:48
